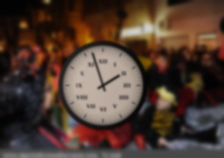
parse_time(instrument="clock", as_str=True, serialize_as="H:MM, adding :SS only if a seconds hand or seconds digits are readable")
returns 1:57
